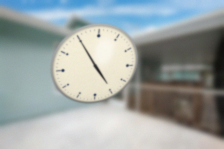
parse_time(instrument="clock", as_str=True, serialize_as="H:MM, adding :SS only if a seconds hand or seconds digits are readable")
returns 4:55
